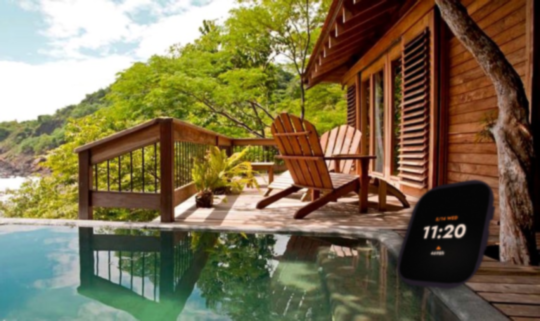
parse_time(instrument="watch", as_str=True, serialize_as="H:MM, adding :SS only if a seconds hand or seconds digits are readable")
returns 11:20
